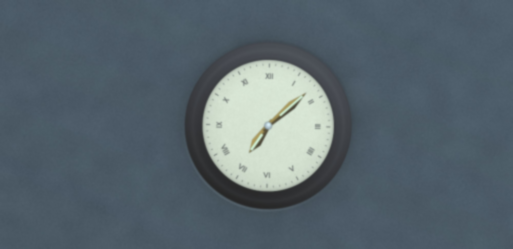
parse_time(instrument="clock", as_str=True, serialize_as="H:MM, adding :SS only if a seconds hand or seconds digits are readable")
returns 7:08
